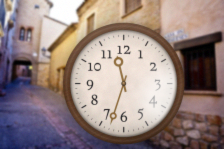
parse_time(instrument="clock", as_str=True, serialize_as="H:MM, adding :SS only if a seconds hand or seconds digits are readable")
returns 11:33
